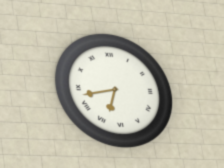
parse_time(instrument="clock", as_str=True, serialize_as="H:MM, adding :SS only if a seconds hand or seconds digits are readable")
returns 6:43
